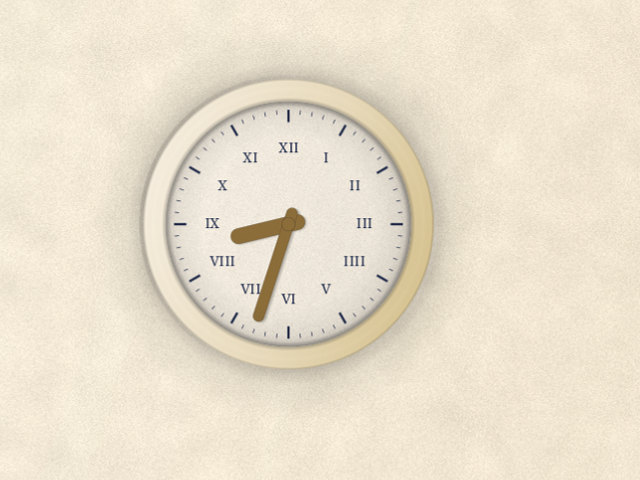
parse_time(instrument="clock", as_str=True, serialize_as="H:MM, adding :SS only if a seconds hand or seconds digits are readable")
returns 8:33
